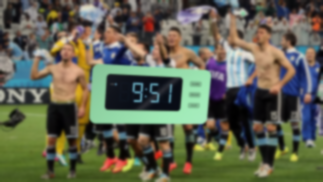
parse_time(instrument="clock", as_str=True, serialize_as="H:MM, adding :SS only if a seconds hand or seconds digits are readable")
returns 9:51
